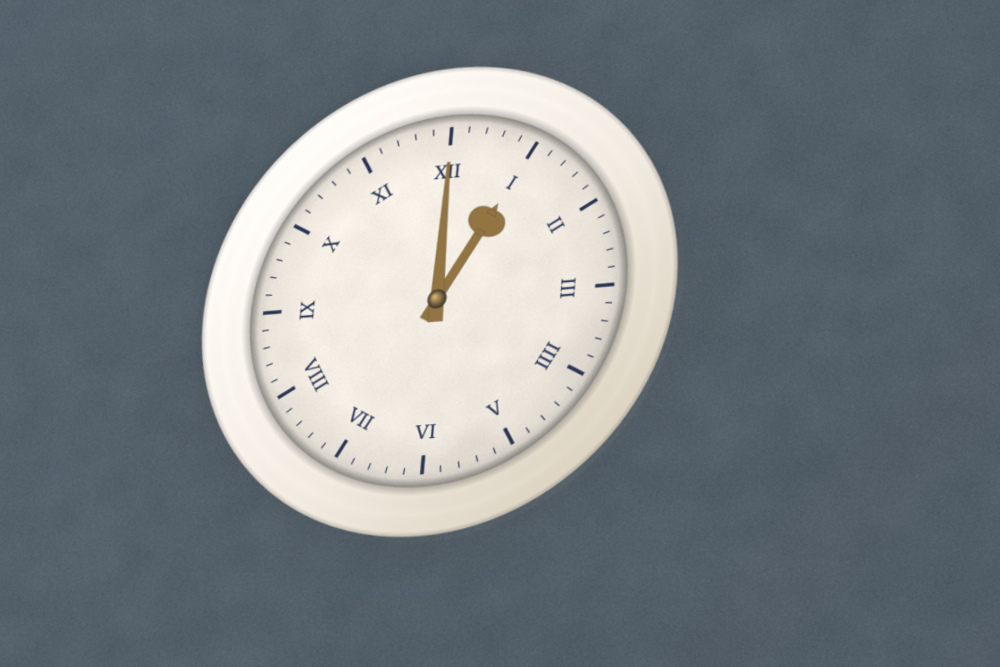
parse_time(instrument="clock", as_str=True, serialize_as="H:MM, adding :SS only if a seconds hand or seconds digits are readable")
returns 1:00
